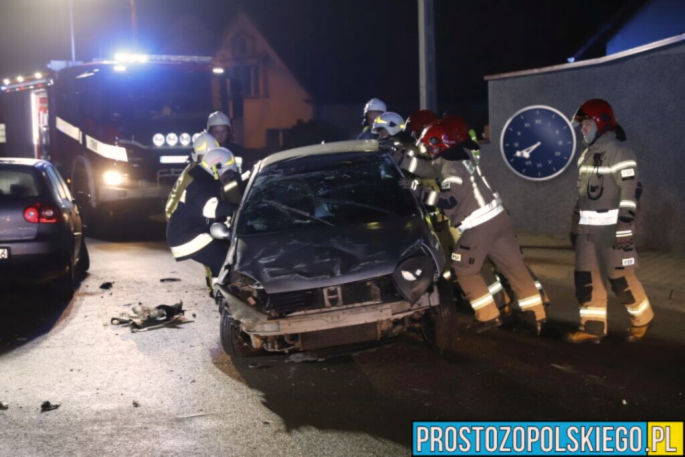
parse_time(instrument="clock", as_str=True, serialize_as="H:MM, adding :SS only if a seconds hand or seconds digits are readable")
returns 7:41
